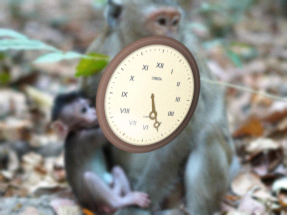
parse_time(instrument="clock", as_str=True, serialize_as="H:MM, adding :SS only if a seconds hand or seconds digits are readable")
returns 5:26
